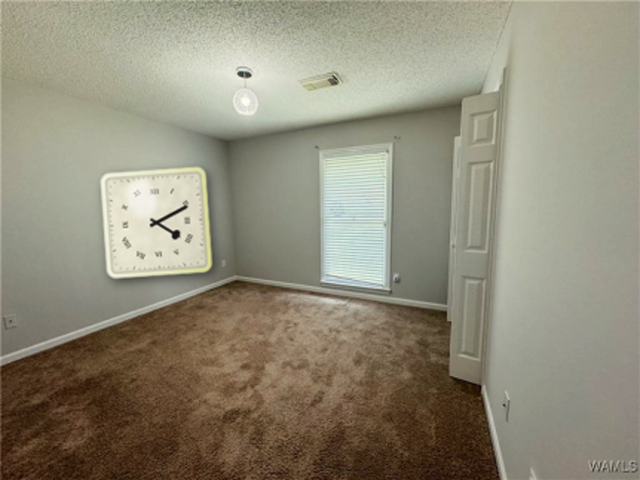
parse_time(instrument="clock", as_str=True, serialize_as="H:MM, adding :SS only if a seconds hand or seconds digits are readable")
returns 4:11
